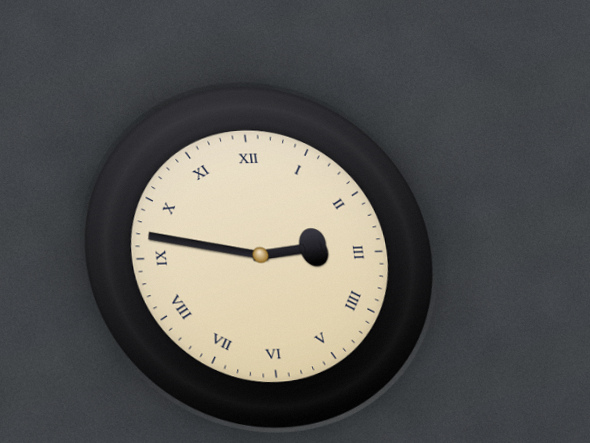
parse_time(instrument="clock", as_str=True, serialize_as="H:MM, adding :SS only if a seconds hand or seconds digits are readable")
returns 2:47
